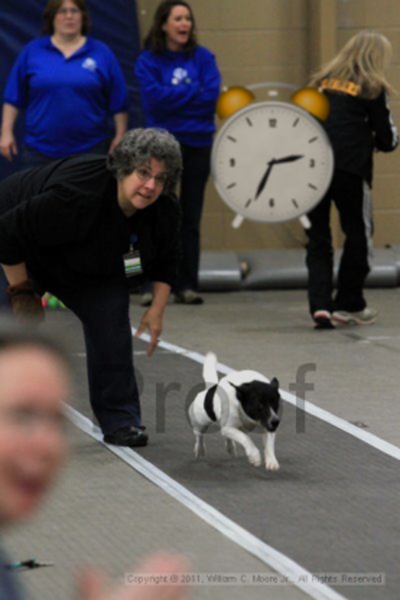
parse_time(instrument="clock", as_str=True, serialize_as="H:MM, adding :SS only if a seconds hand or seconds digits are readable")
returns 2:34
